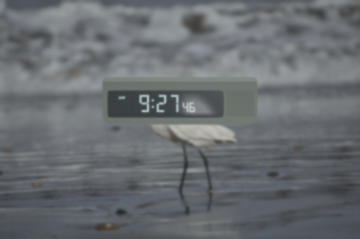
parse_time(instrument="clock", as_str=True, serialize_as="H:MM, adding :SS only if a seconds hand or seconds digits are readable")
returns 9:27
